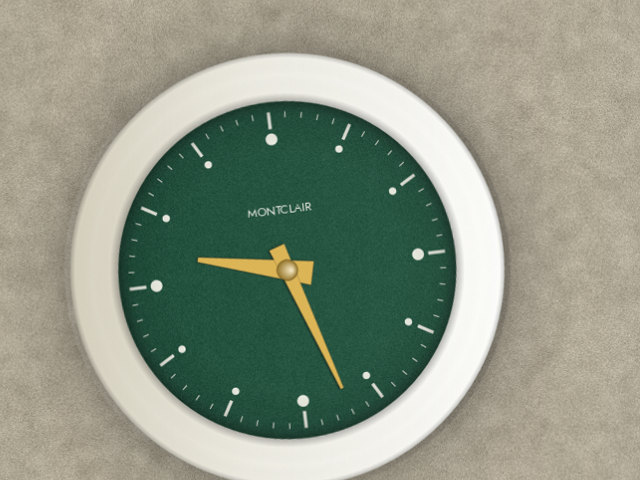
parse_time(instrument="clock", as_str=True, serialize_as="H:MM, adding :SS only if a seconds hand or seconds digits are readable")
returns 9:27
